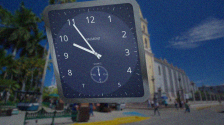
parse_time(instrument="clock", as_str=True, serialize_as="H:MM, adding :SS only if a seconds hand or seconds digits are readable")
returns 9:55
